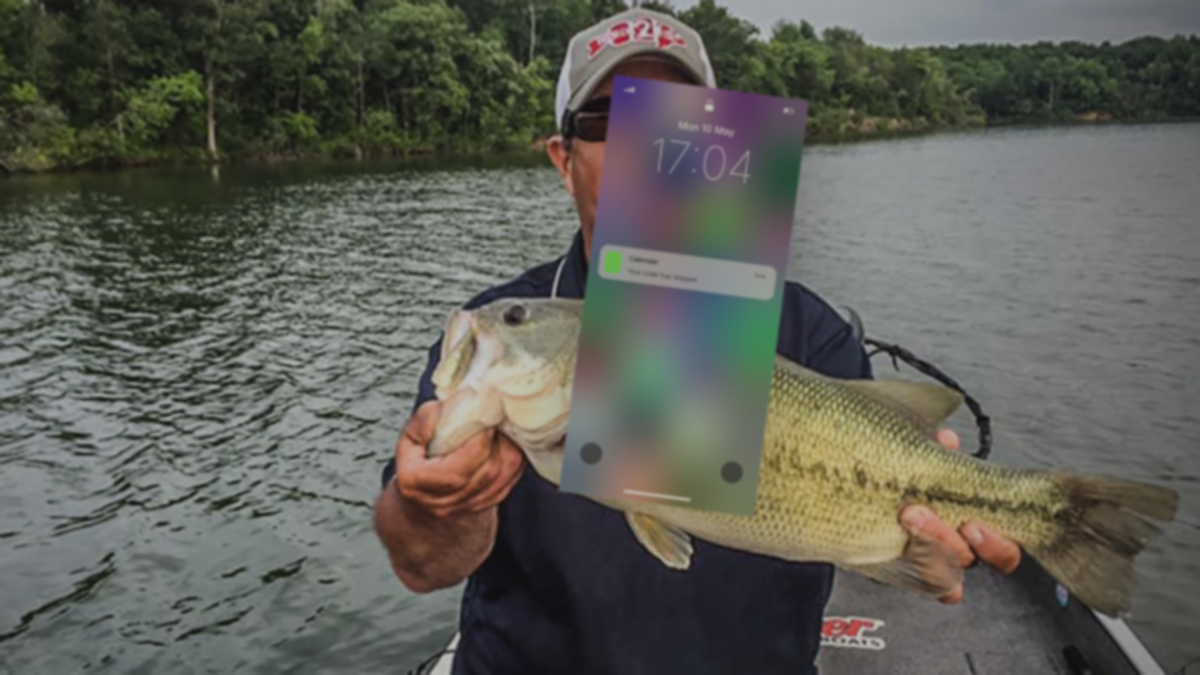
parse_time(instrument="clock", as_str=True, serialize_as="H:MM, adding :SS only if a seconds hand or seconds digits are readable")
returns 17:04
